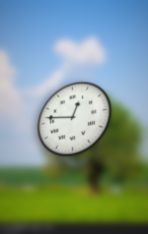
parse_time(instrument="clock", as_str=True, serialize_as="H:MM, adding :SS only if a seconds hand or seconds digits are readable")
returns 12:47
